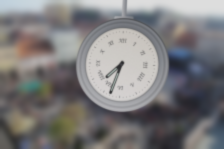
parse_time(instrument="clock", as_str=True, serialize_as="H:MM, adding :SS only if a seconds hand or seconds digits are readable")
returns 7:33
